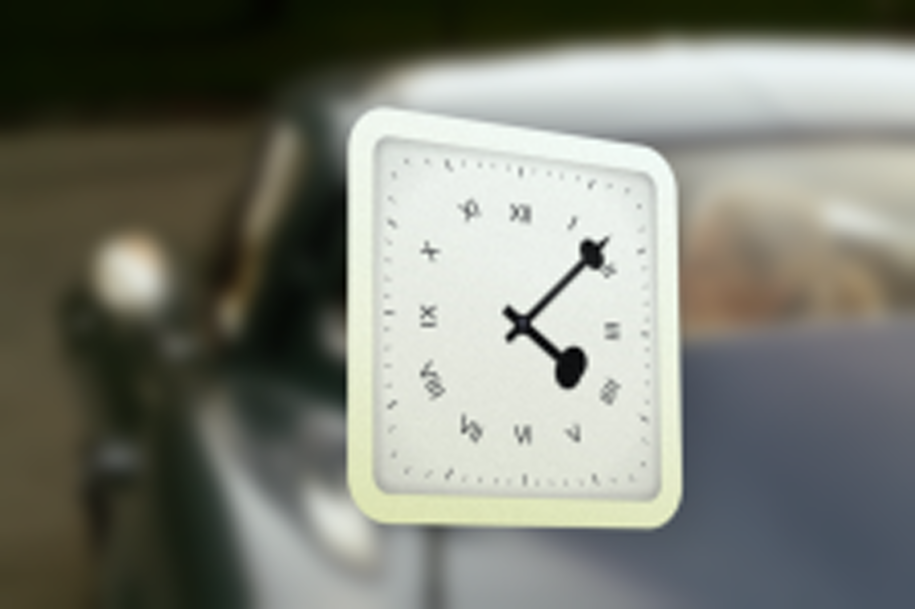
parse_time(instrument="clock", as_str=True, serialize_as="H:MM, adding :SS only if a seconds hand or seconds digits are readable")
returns 4:08
